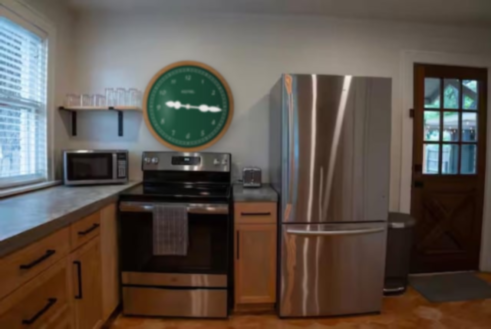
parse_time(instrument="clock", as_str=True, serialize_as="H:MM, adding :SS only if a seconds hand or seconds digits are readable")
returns 9:16
